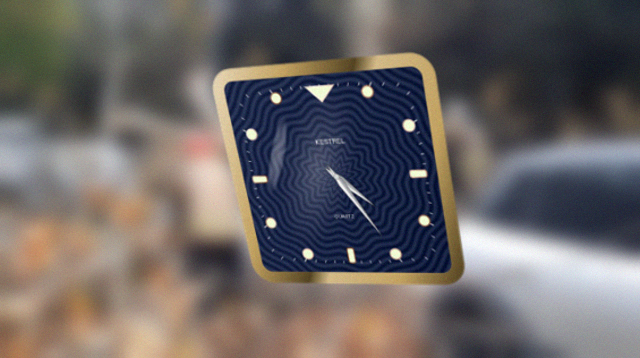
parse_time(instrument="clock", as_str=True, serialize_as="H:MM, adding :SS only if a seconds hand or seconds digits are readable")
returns 4:25
